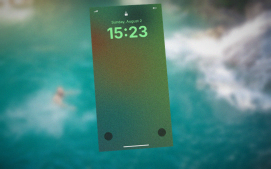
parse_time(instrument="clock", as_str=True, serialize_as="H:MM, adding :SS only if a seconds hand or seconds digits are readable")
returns 15:23
